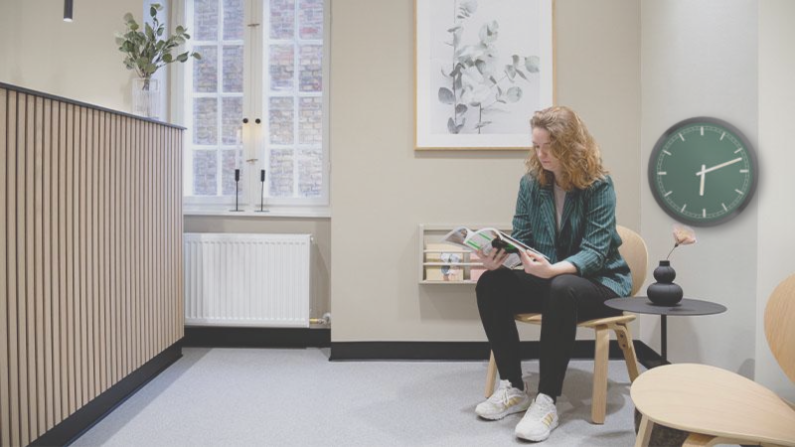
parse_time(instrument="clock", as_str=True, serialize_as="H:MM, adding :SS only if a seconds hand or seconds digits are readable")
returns 6:12
